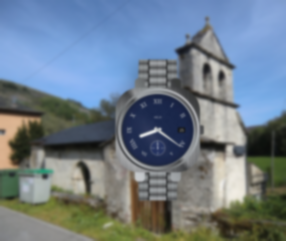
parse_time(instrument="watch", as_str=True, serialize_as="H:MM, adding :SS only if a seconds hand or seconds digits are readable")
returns 8:21
